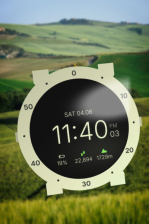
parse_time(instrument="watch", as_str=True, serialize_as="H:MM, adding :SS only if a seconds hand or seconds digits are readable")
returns 11:40:03
